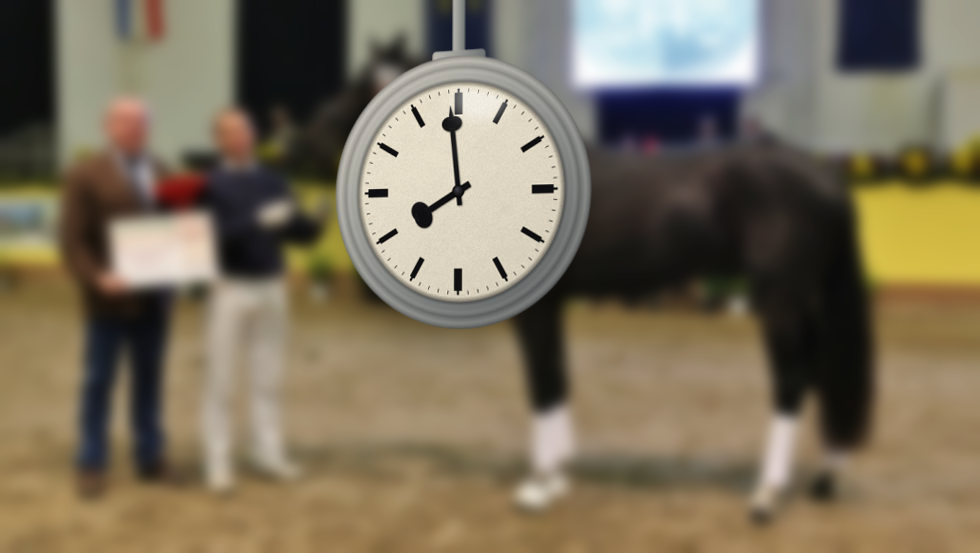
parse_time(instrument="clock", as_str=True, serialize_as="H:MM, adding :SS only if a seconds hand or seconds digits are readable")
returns 7:59
